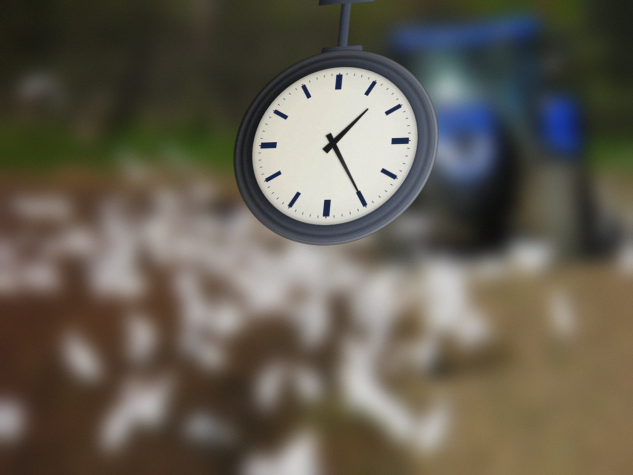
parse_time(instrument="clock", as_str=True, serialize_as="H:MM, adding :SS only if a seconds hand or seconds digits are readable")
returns 1:25
